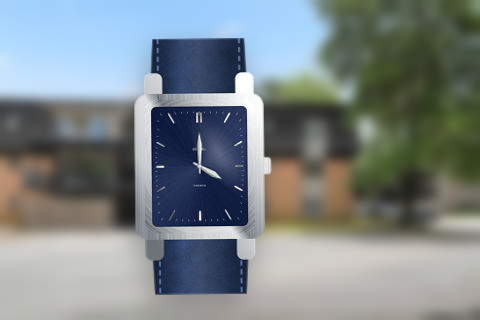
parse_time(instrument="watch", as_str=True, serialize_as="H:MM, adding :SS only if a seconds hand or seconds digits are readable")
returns 4:00
